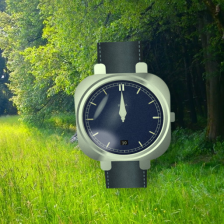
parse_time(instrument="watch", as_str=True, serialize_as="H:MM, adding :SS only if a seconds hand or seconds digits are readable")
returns 12:00
